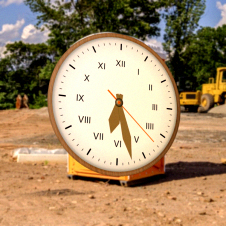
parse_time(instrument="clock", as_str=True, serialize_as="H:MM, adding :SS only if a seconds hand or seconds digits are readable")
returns 6:27:22
